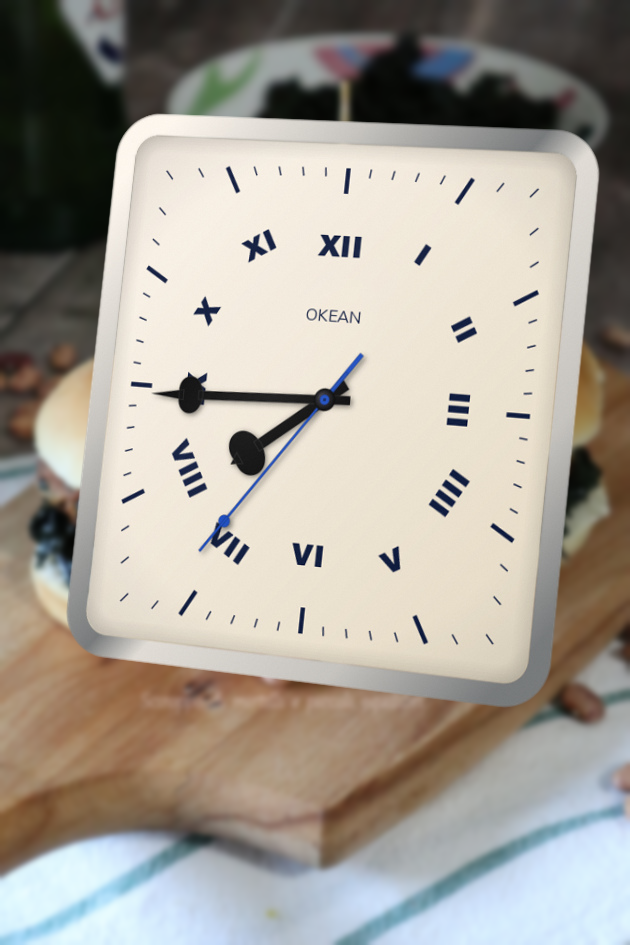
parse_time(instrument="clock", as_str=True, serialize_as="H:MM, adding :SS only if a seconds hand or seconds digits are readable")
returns 7:44:36
